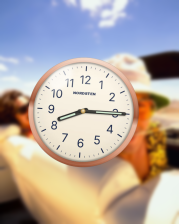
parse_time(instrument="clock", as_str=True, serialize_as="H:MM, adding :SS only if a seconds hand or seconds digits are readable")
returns 8:15
